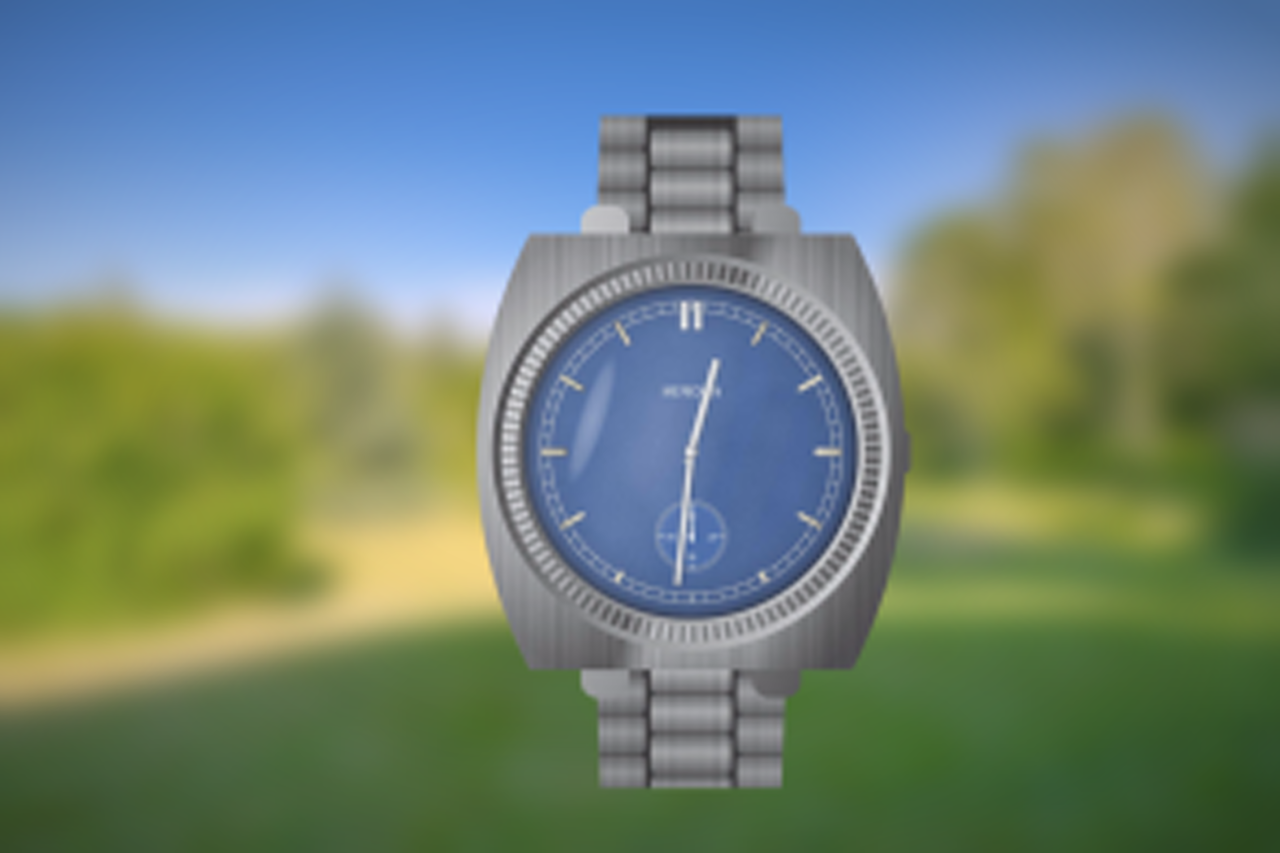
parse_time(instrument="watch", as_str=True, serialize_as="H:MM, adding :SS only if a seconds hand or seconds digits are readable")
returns 12:31
